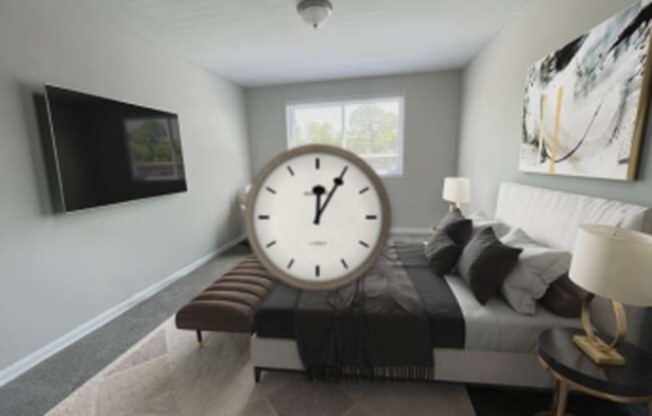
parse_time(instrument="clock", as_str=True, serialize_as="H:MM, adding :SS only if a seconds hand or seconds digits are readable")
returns 12:05
